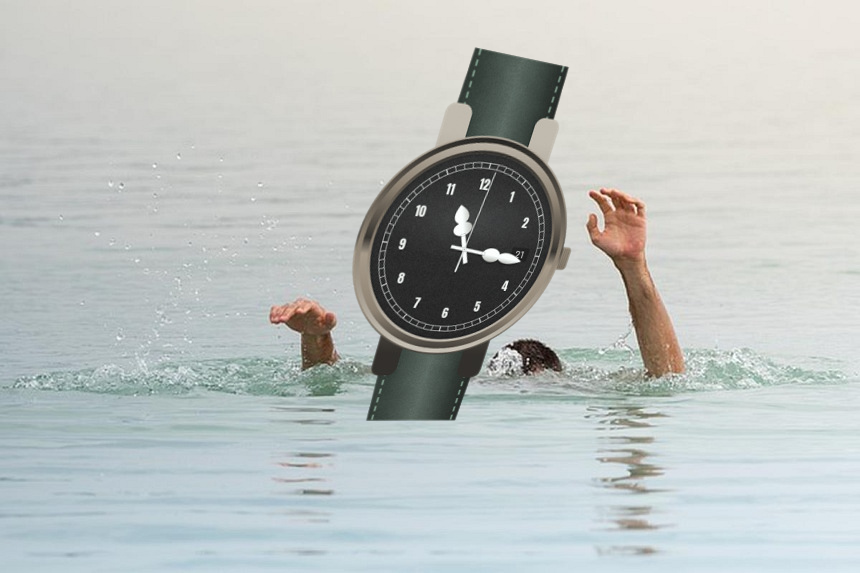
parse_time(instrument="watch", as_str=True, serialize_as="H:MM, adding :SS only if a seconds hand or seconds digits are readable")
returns 11:16:01
